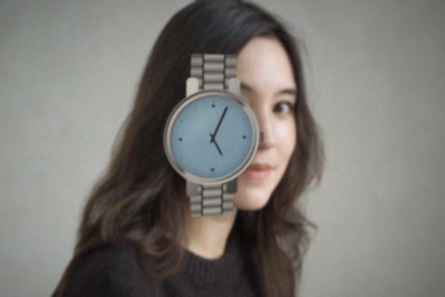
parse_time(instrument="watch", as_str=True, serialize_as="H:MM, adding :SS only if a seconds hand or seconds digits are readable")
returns 5:04
